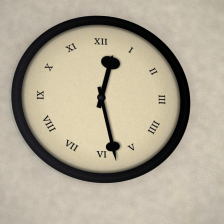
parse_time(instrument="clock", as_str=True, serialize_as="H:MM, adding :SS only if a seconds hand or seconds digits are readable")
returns 12:28
